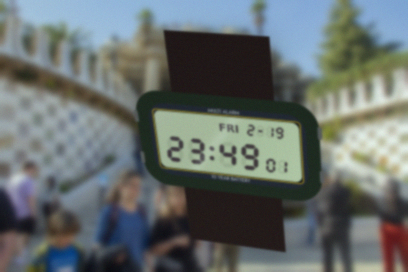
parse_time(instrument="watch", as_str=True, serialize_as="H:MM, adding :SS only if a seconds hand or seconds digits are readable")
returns 23:49:01
